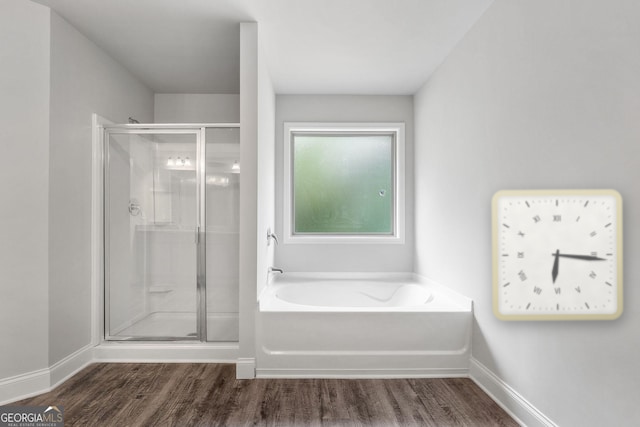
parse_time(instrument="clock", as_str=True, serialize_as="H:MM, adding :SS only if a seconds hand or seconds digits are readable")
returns 6:16
